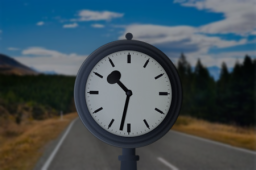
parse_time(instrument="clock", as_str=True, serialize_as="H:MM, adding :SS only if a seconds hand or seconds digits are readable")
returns 10:32
